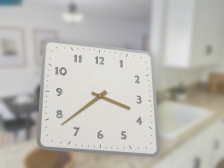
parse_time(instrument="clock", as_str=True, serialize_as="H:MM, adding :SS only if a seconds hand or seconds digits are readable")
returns 3:38
